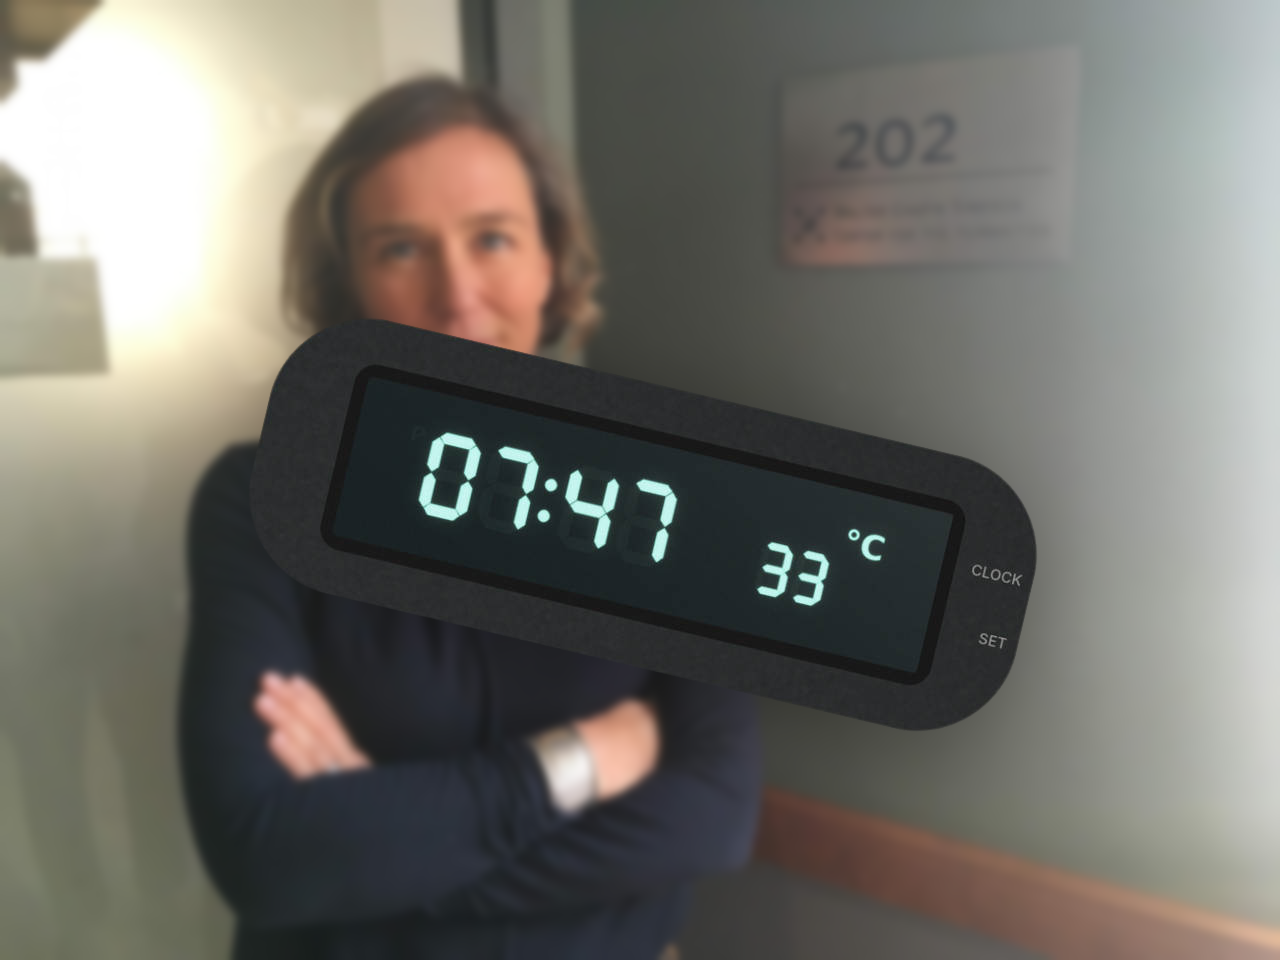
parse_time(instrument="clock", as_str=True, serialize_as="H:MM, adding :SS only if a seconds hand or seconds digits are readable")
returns 7:47
